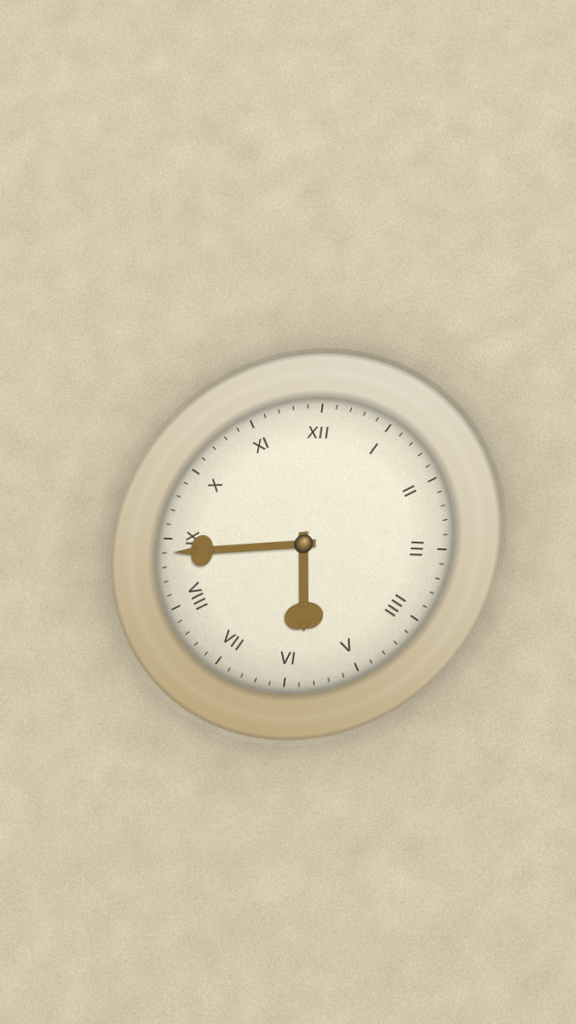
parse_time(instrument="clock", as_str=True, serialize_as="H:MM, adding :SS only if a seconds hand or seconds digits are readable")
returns 5:44
